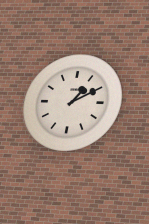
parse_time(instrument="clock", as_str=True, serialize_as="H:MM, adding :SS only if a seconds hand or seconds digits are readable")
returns 1:10
